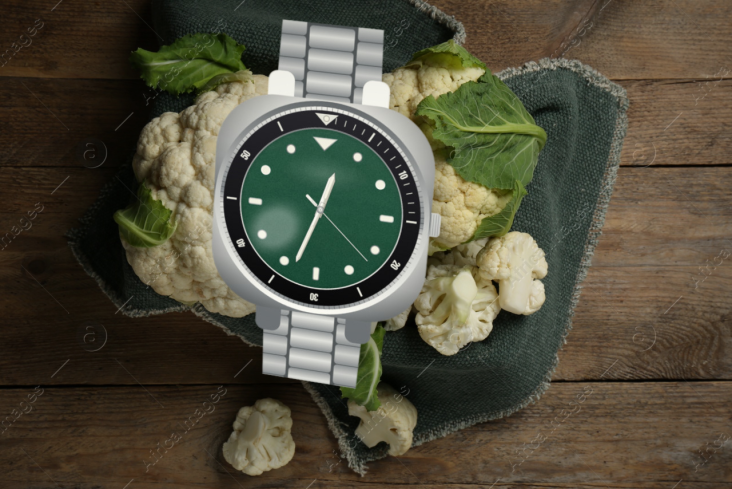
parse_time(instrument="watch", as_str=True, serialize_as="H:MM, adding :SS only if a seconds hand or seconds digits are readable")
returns 12:33:22
